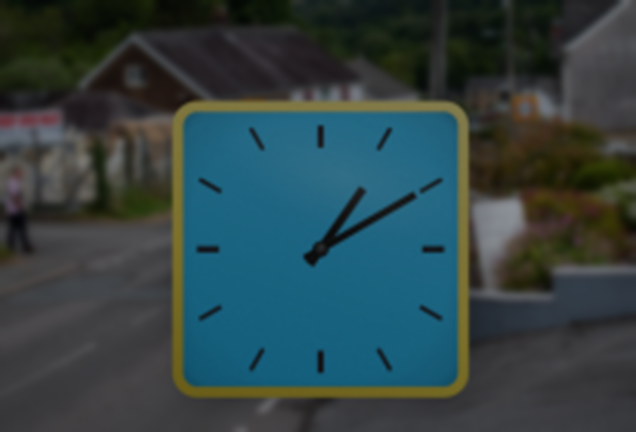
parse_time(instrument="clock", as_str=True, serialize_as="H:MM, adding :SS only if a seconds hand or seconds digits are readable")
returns 1:10
